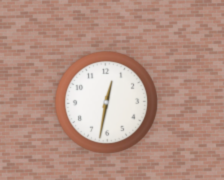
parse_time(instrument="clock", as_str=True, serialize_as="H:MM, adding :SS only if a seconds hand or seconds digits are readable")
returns 12:32
